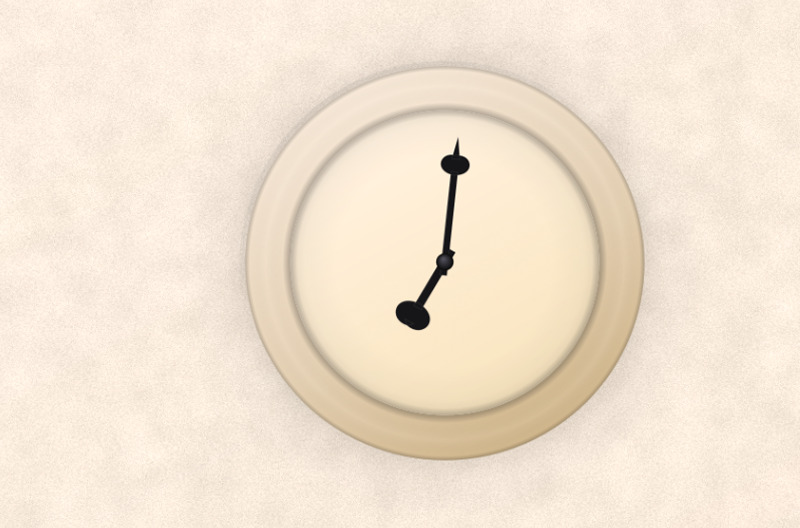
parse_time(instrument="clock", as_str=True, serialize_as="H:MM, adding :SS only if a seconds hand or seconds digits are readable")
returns 7:01
